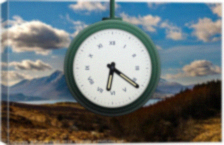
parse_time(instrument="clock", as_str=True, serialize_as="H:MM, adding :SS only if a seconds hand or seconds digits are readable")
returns 6:21
